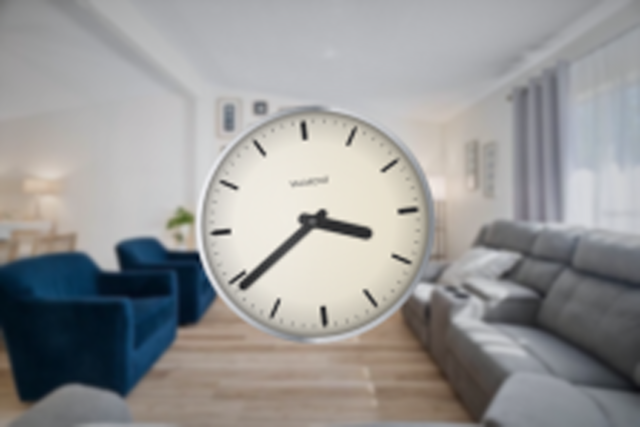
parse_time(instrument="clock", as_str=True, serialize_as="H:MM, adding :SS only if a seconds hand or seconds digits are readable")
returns 3:39
